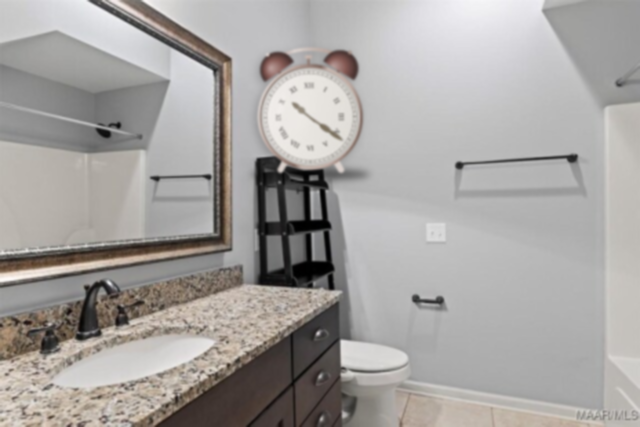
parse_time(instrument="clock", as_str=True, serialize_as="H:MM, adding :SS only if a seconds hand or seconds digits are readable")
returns 10:21
